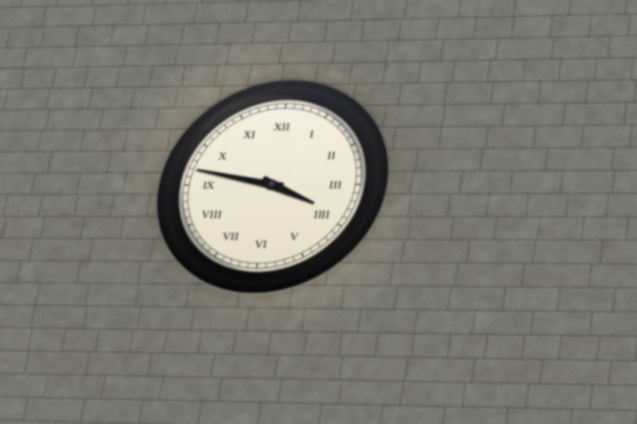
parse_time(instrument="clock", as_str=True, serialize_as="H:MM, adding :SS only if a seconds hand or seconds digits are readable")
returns 3:47
